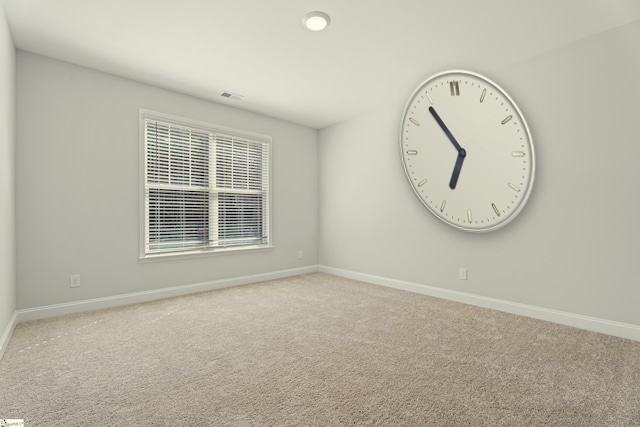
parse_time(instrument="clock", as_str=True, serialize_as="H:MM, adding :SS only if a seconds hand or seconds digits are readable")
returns 6:54
